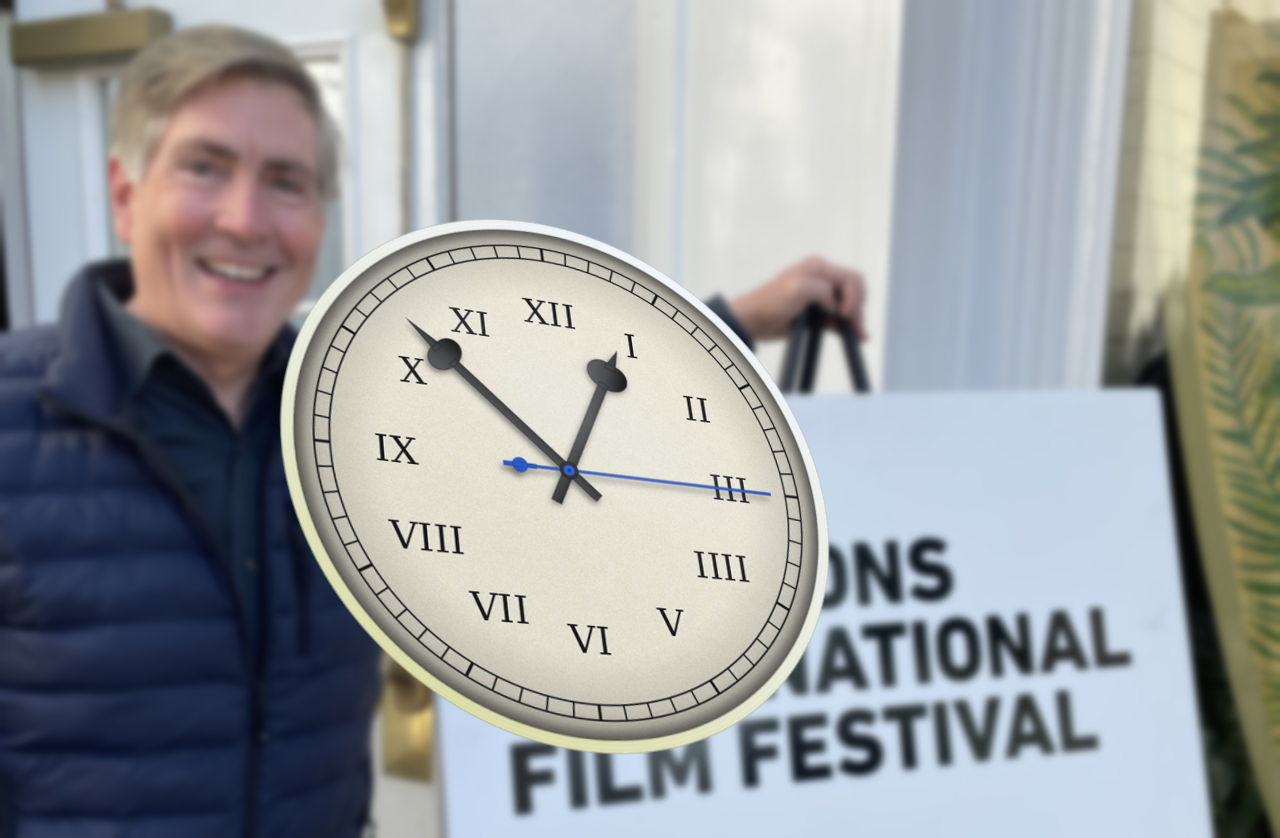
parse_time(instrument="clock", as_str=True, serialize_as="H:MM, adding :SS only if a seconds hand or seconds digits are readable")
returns 12:52:15
